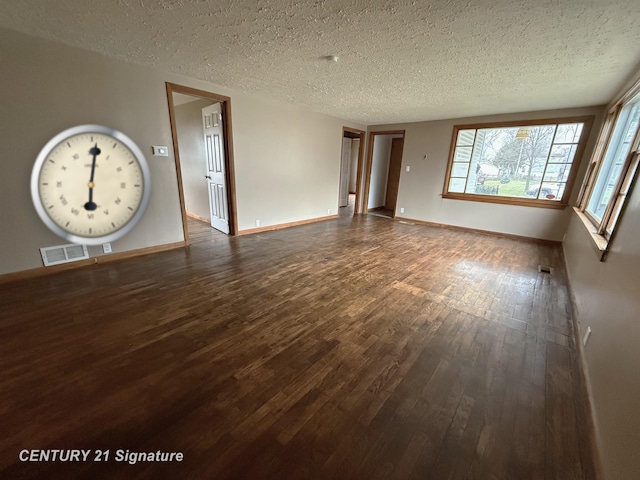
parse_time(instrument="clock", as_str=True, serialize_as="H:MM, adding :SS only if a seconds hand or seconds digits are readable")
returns 6:01
